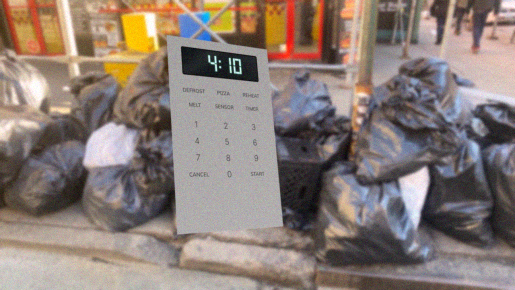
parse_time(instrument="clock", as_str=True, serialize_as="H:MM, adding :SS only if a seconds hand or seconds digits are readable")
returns 4:10
